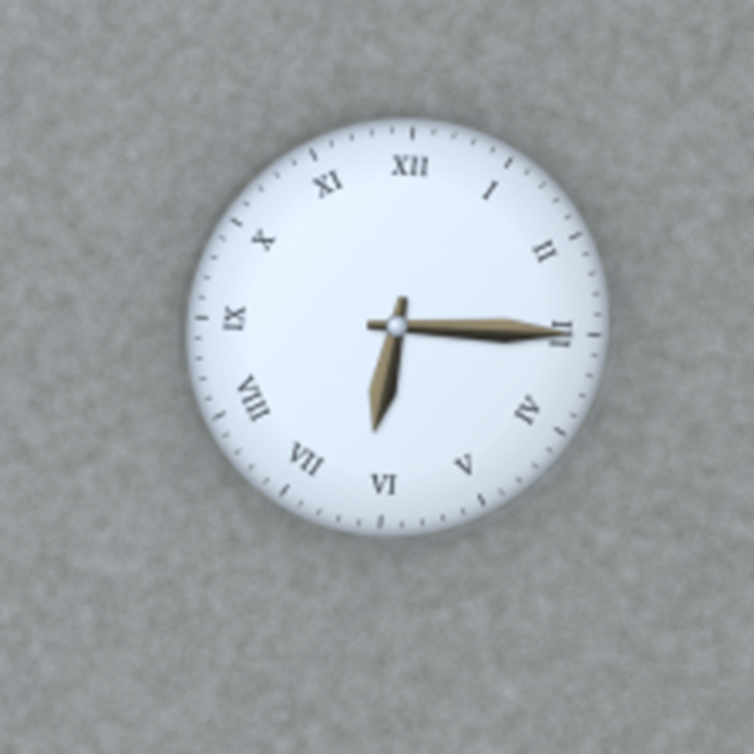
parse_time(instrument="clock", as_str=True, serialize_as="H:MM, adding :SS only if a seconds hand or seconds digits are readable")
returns 6:15
